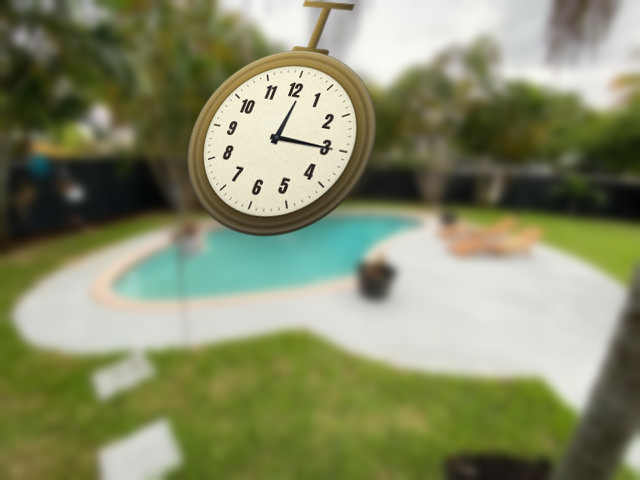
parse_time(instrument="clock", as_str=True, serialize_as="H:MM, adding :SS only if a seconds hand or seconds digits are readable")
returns 12:15
